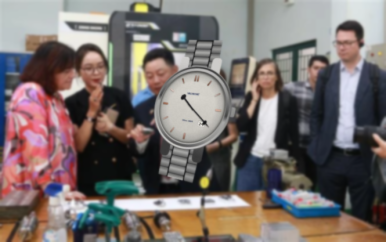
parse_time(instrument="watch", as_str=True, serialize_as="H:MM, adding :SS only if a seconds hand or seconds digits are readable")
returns 10:21
